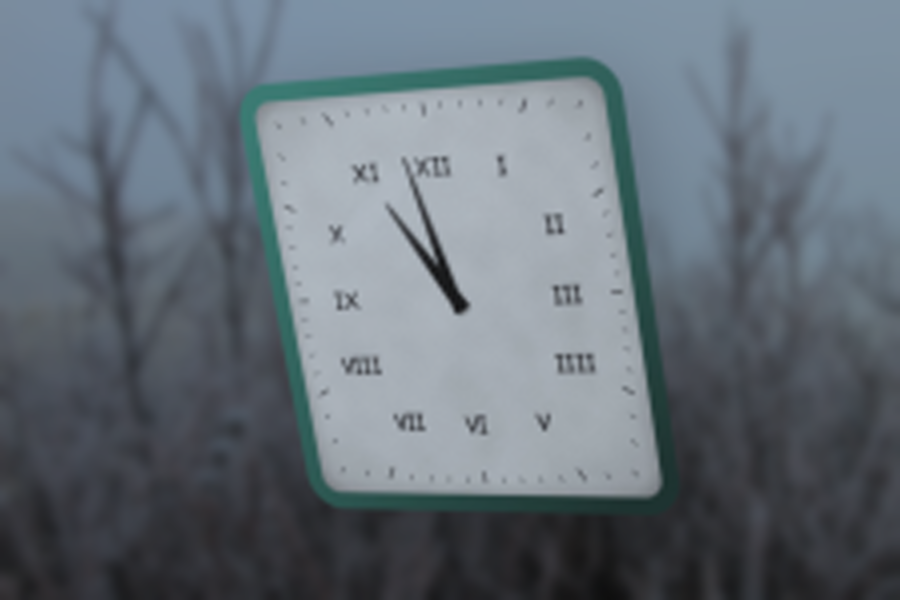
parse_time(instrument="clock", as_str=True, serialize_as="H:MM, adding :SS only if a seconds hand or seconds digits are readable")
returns 10:58
